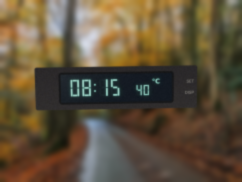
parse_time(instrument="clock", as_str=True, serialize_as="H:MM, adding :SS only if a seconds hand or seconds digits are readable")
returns 8:15
